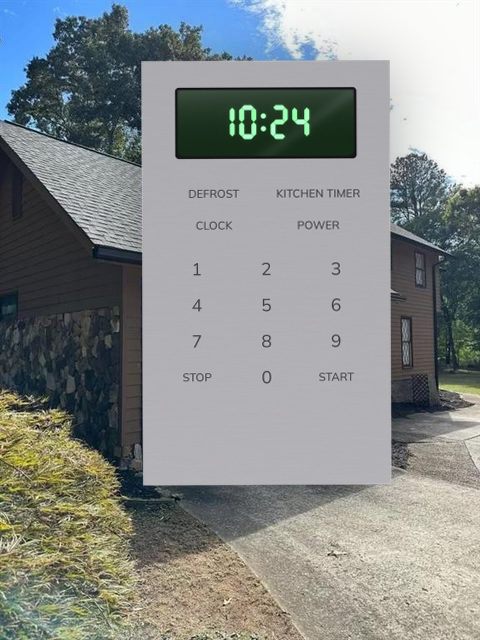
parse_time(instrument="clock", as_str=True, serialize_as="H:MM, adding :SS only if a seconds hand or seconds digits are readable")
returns 10:24
